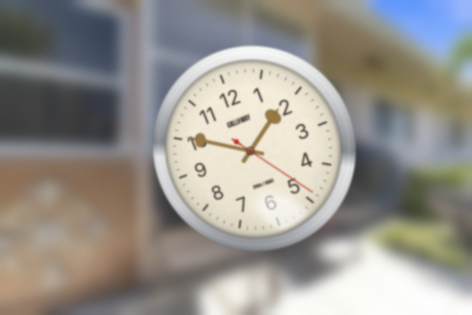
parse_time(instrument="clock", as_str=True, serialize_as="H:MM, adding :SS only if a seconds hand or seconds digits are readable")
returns 1:50:24
